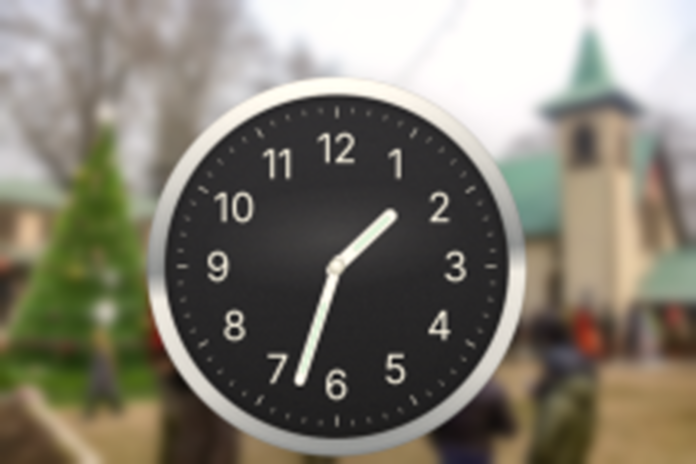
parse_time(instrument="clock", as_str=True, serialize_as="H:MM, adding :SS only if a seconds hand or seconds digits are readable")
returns 1:33
